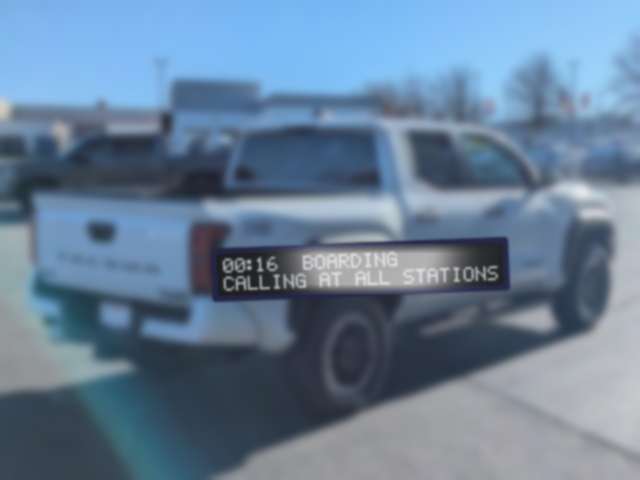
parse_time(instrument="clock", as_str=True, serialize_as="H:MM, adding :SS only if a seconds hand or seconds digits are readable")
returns 0:16
